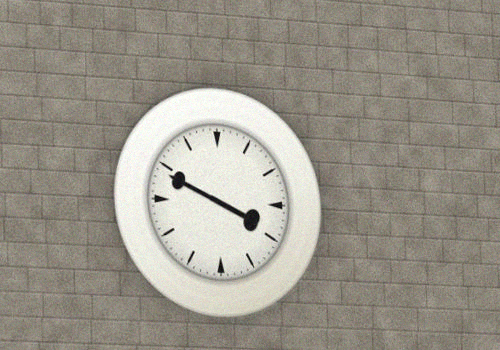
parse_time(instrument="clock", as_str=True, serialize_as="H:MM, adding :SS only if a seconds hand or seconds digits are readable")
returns 3:49
